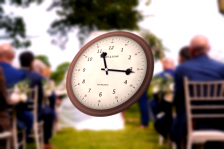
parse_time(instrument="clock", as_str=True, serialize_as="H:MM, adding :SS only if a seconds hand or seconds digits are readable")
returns 11:16
